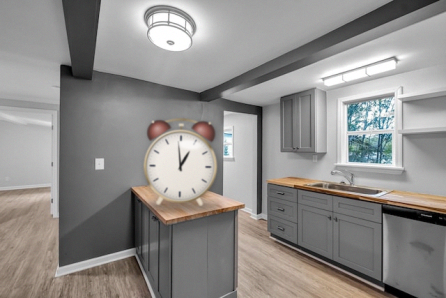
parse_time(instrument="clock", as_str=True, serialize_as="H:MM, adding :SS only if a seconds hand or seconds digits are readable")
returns 12:59
